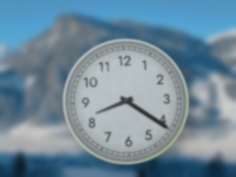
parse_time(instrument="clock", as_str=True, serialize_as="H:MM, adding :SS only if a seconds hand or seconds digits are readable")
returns 8:21
